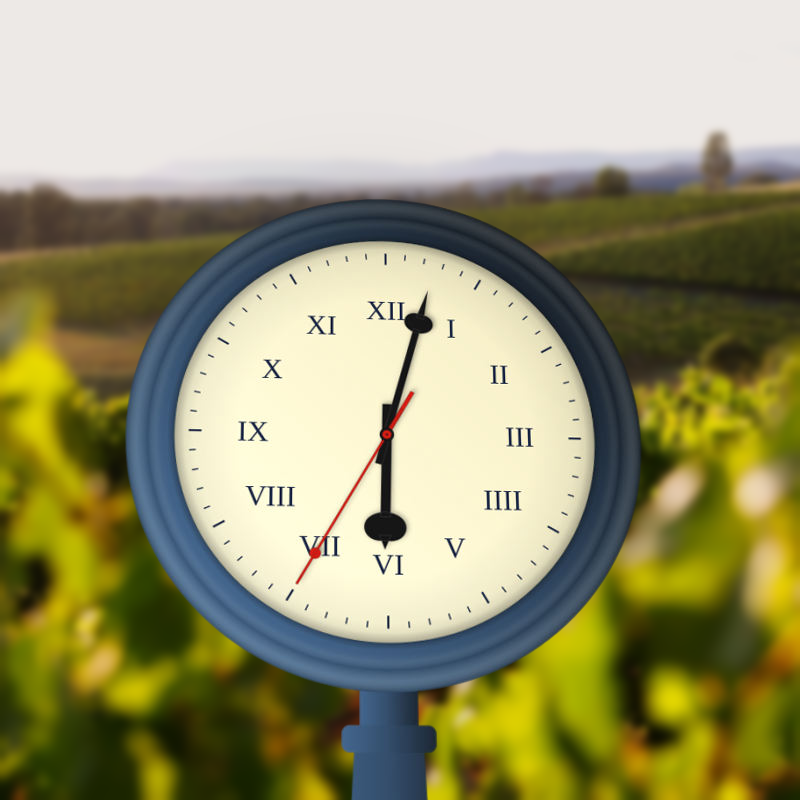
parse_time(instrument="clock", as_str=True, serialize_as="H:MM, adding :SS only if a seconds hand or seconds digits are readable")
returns 6:02:35
